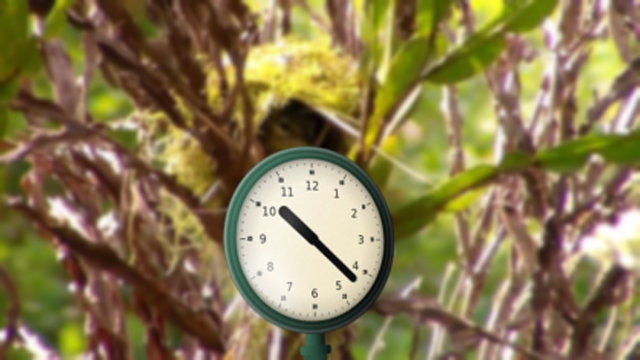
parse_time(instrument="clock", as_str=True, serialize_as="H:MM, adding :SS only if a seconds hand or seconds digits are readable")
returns 10:22
